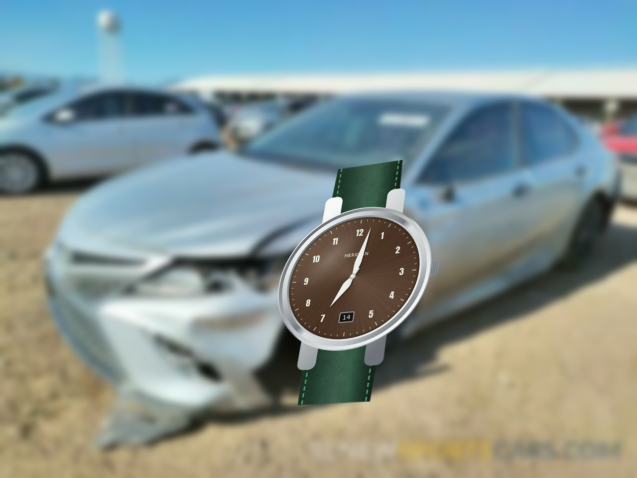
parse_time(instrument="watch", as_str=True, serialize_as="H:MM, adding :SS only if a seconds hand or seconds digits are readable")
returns 7:02
